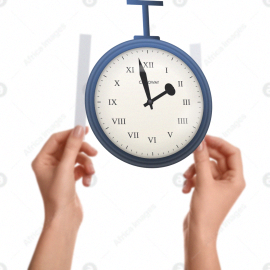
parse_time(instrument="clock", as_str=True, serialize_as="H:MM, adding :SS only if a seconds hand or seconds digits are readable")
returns 1:58
